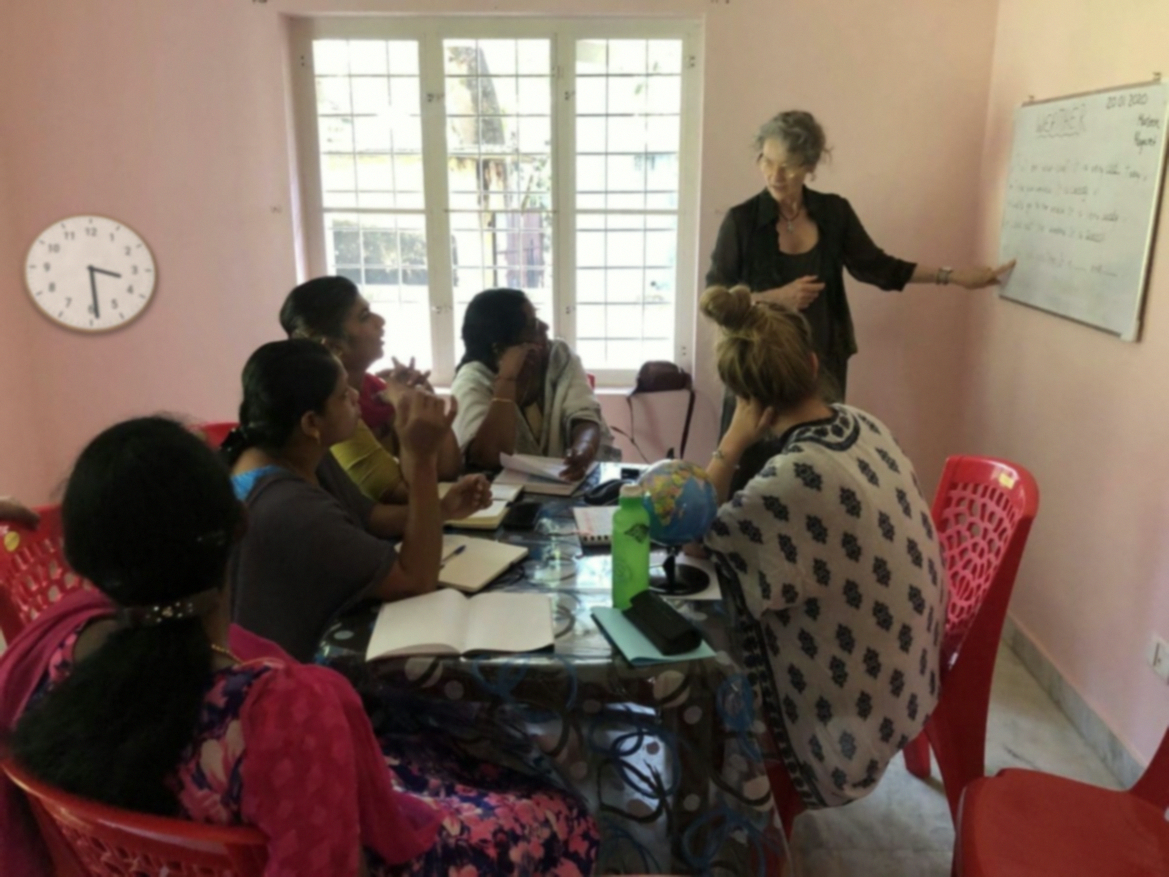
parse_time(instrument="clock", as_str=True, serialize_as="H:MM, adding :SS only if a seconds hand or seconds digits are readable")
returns 3:29
